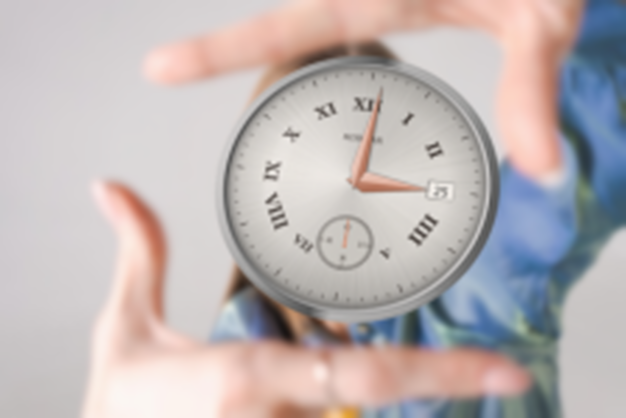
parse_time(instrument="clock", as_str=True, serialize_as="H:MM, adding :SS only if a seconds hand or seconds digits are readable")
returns 3:01
